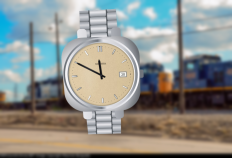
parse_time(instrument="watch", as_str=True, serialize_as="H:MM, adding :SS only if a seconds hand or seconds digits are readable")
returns 11:50
